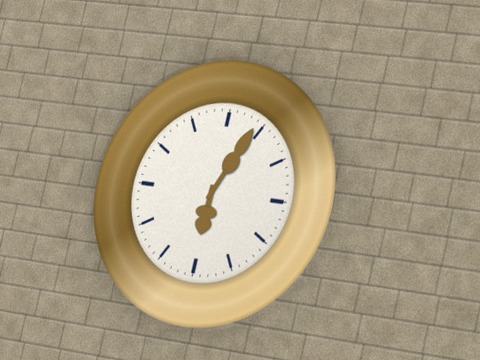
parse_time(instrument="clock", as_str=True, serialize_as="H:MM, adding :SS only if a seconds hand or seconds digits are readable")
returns 6:04
